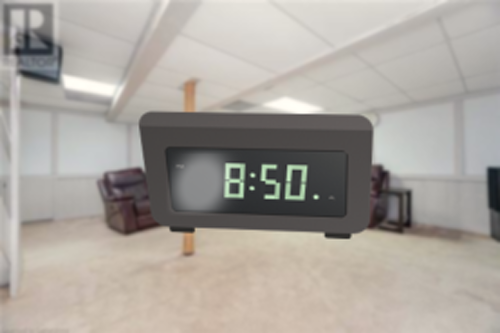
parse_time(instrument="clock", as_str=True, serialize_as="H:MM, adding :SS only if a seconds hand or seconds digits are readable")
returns 8:50
